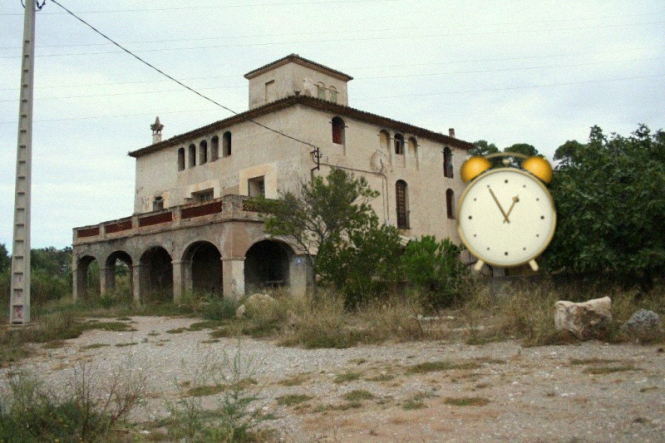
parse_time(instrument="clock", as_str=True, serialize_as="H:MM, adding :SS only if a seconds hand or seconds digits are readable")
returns 12:55
